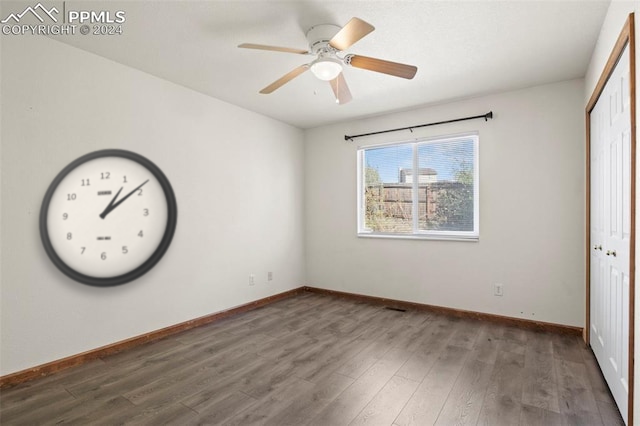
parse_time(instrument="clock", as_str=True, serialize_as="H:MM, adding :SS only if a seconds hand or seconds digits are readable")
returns 1:09
